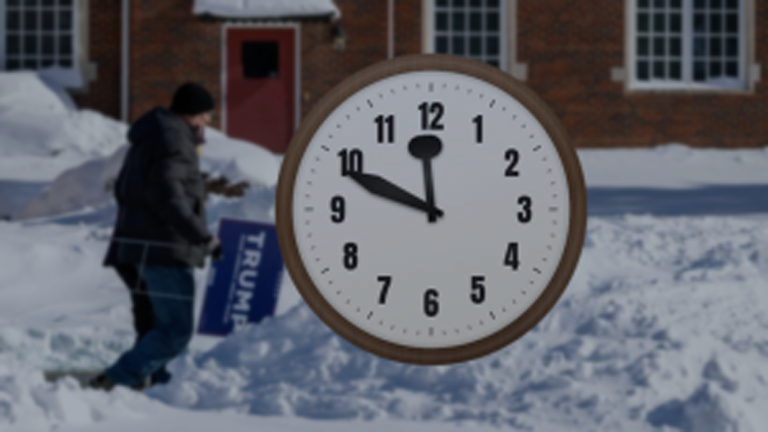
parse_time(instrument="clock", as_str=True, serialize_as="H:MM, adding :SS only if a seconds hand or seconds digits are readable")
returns 11:49
